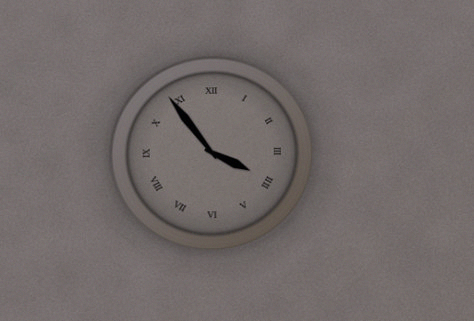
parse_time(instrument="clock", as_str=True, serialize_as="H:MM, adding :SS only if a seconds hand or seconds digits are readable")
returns 3:54
